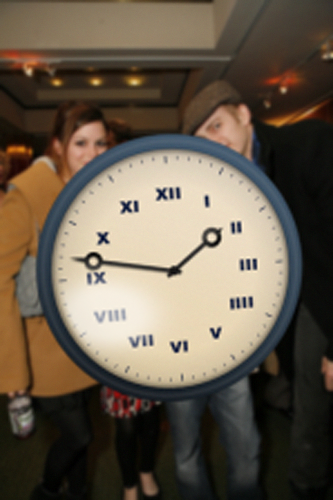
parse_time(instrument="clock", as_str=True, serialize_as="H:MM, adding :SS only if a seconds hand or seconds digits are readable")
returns 1:47
